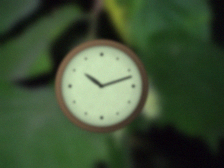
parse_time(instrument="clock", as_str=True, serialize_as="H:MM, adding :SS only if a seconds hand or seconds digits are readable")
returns 10:12
